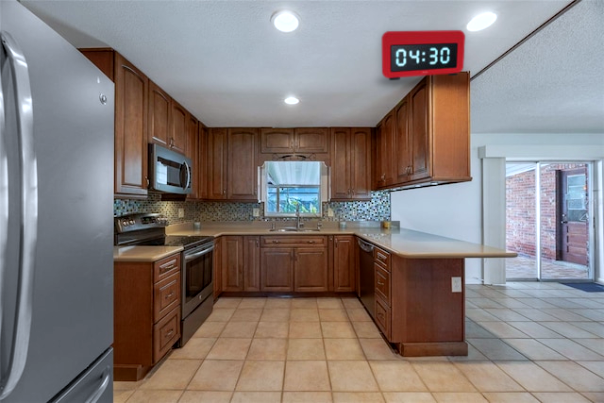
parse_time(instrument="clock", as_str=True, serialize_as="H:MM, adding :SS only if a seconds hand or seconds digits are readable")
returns 4:30
